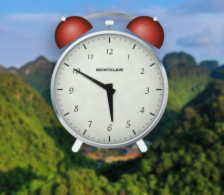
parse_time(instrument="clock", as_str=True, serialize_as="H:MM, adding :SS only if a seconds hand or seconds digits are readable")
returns 5:50
